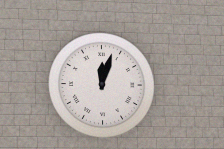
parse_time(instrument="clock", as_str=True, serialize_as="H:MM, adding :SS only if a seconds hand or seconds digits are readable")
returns 12:03
